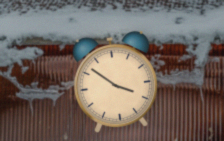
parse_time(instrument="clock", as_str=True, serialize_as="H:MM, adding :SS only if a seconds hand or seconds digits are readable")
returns 3:52
